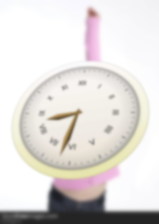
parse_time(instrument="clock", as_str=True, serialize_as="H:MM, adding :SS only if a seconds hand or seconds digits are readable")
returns 8:32
